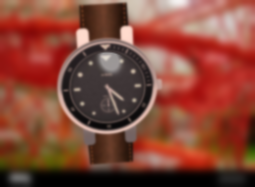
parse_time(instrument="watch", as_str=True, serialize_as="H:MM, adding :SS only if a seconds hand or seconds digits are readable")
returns 4:27
